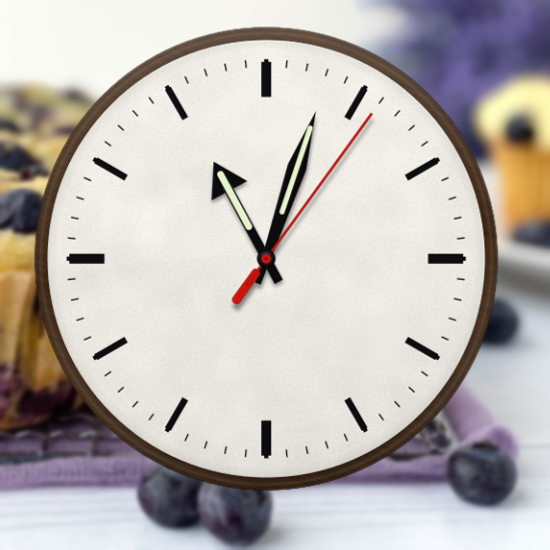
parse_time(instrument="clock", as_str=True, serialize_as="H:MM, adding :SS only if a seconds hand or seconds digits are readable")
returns 11:03:06
